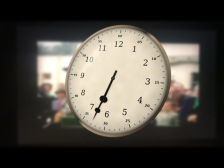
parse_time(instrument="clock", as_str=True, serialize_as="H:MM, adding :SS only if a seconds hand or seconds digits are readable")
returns 6:33
